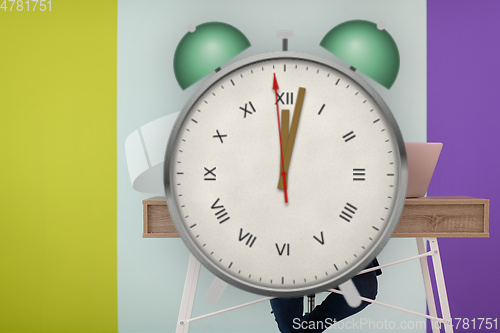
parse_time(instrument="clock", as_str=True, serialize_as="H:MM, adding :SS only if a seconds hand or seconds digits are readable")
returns 12:01:59
